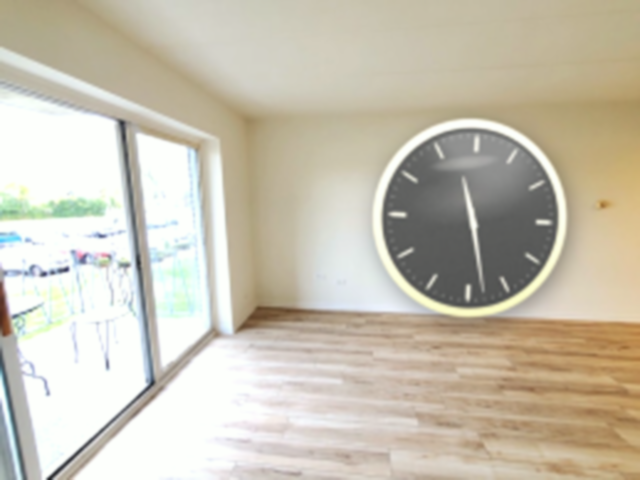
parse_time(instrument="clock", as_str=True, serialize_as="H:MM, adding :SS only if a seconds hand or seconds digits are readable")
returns 11:28
